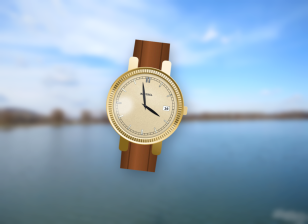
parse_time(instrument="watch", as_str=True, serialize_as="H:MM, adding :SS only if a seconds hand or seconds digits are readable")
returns 3:58
